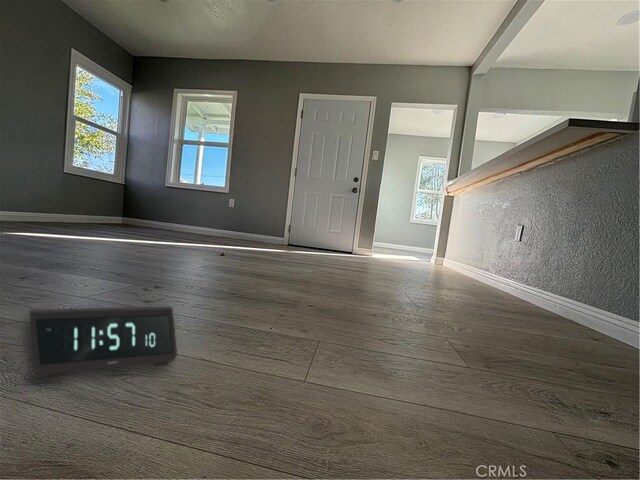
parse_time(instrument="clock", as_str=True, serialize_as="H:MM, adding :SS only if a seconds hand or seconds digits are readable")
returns 11:57:10
